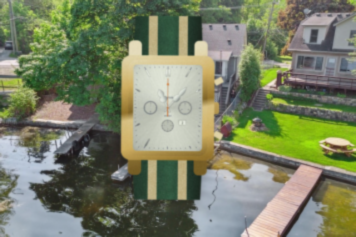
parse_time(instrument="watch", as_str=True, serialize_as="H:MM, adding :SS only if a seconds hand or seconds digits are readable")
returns 11:07
